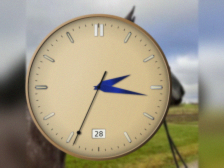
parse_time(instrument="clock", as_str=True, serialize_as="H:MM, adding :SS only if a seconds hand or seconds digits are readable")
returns 2:16:34
